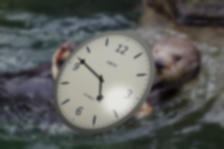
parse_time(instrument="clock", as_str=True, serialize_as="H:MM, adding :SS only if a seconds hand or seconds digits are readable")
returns 4:47
